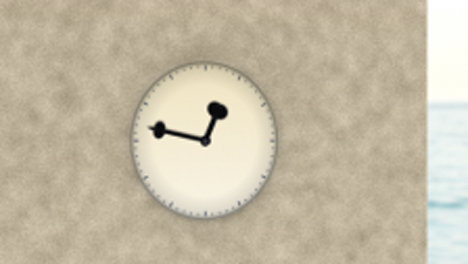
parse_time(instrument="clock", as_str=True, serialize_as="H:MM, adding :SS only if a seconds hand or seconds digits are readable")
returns 12:47
